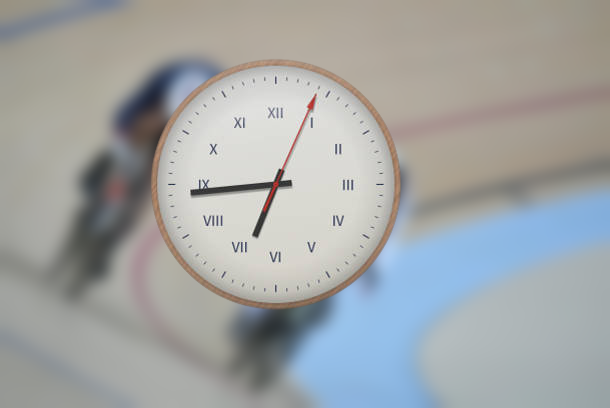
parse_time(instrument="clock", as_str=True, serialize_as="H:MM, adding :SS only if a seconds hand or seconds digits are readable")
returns 6:44:04
